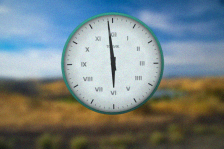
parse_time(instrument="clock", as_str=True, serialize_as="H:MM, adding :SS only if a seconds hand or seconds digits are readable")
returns 5:59
